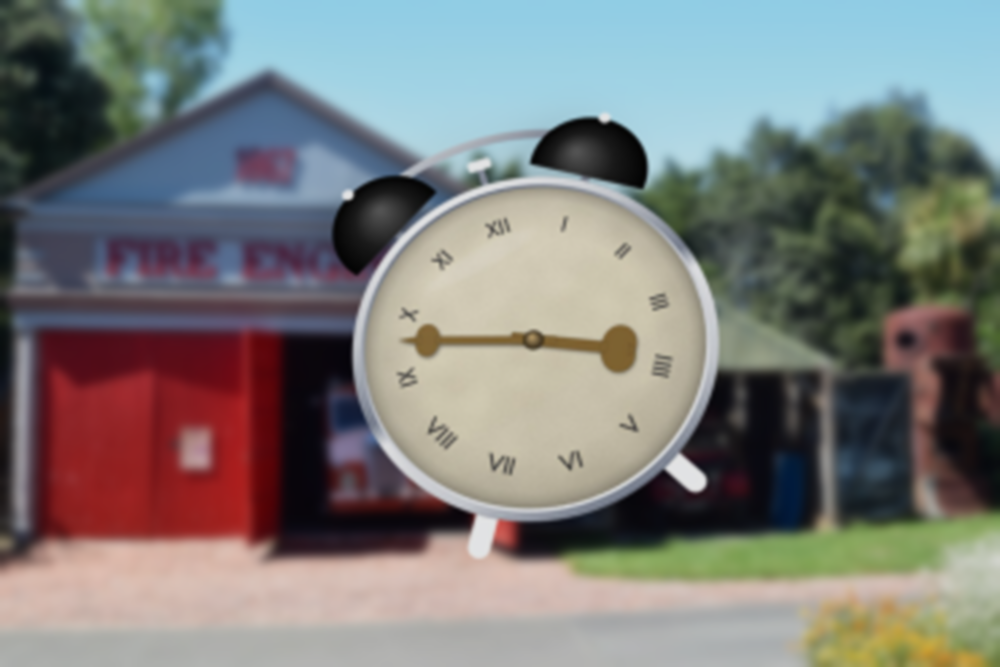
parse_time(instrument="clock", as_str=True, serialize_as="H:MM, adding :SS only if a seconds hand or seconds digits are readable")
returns 3:48
